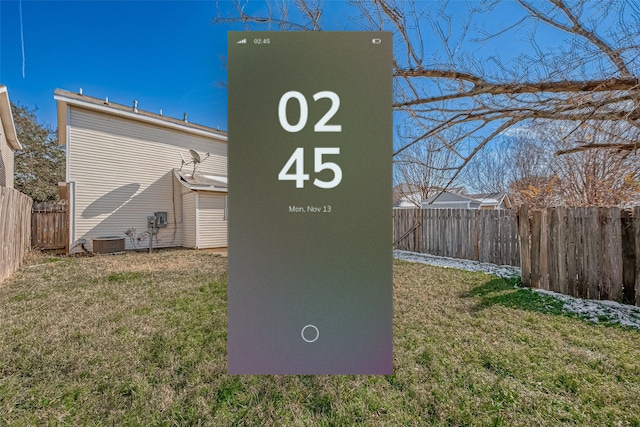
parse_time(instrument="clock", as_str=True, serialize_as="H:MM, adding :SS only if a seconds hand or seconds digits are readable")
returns 2:45
